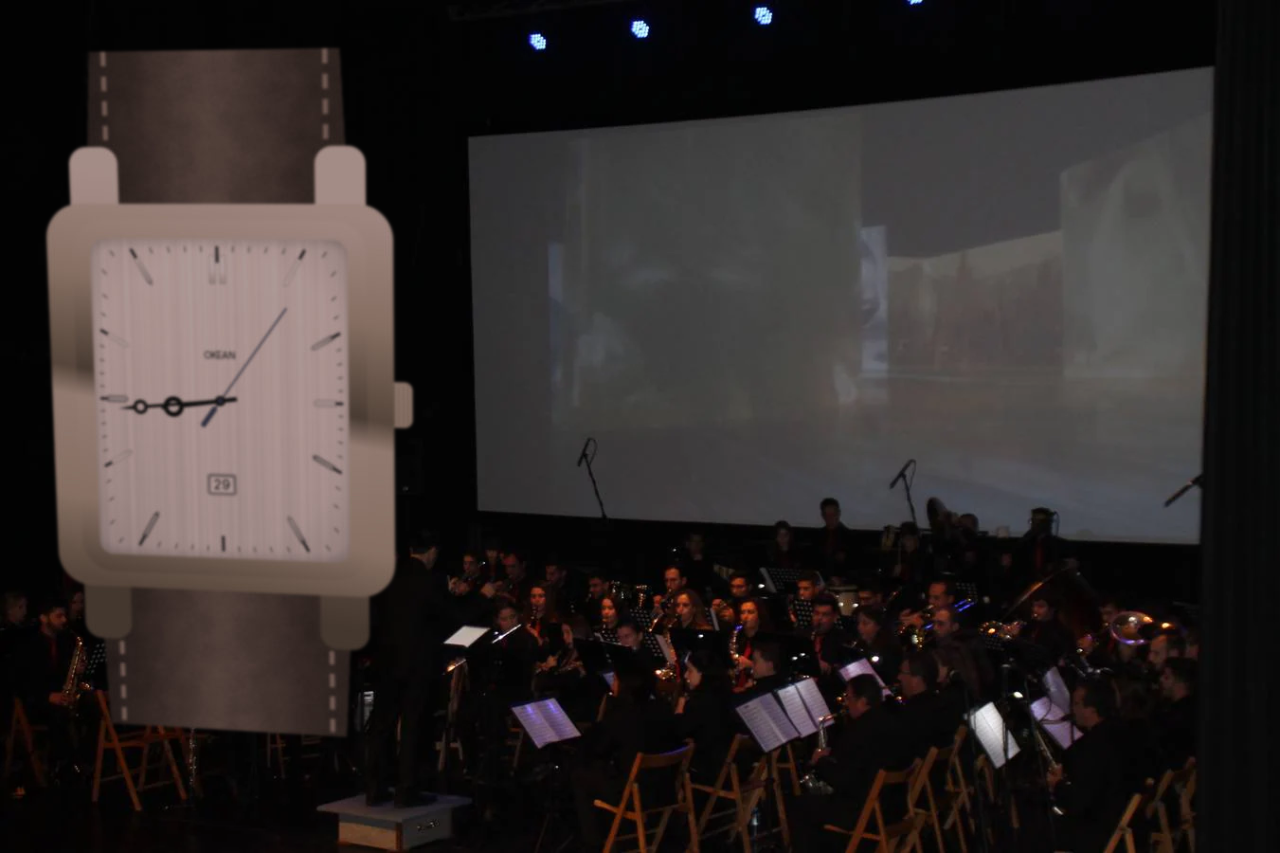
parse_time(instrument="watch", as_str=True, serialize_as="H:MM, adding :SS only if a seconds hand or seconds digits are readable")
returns 8:44:06
